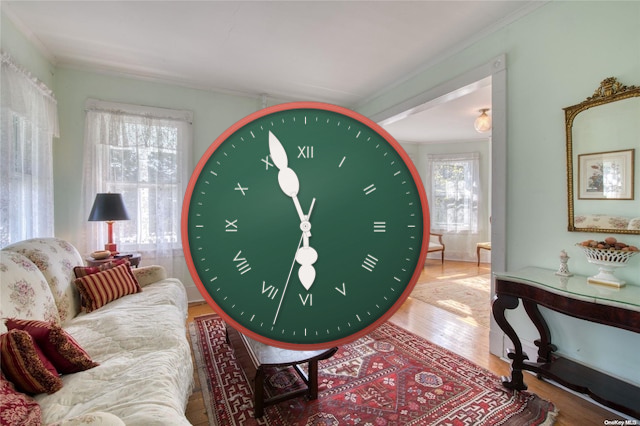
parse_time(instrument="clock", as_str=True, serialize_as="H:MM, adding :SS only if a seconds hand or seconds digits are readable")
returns 5:56:33
